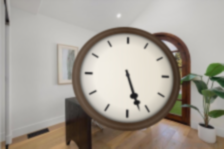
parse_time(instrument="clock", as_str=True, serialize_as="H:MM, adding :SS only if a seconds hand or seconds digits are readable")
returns 5:27
